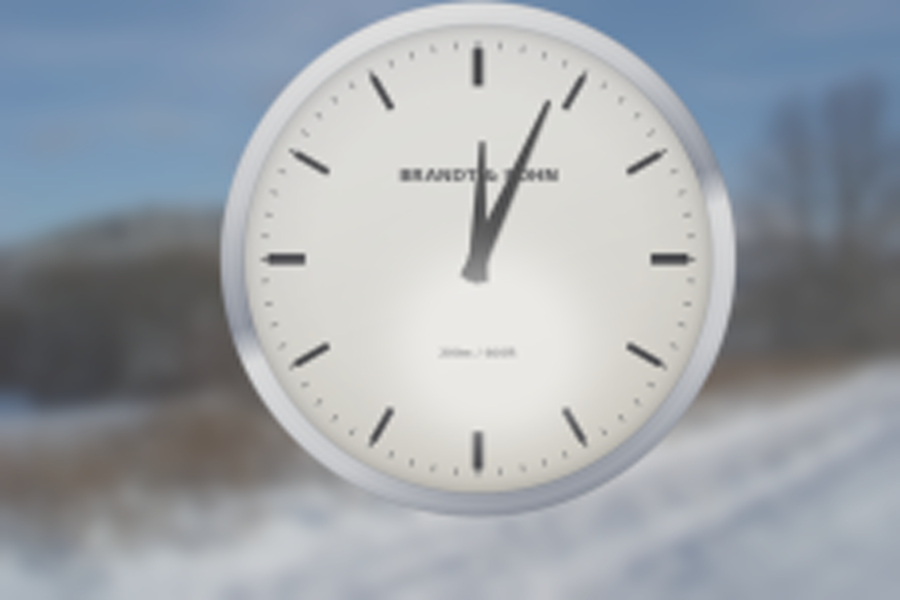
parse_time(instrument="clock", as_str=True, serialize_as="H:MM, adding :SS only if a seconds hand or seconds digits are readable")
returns 12:04
